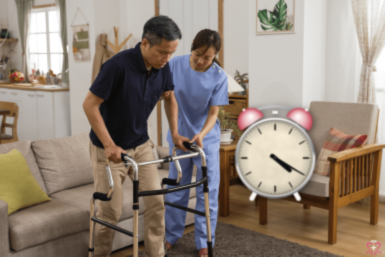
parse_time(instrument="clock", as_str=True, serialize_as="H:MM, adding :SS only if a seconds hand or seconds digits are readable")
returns 4:20
